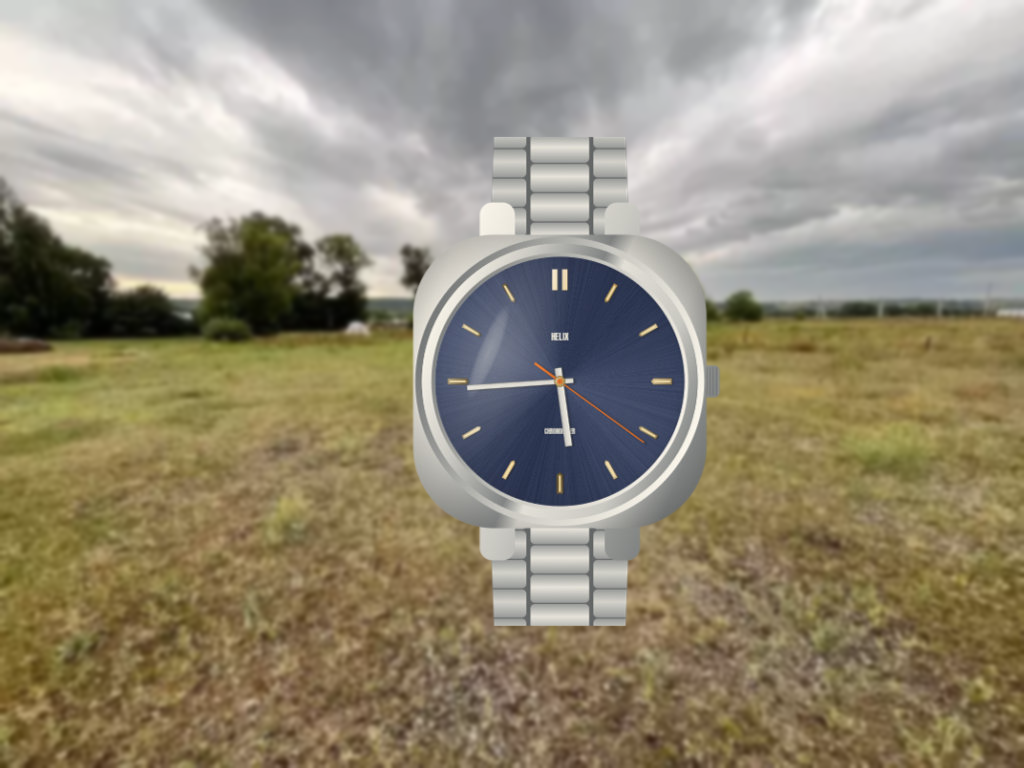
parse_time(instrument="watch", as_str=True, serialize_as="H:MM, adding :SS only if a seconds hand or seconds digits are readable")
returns 5:44:21
